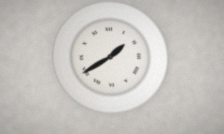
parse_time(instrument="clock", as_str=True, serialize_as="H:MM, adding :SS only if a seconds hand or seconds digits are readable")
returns 1:40
